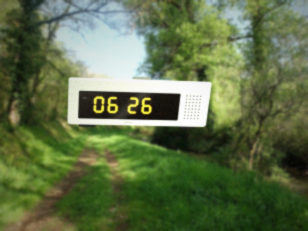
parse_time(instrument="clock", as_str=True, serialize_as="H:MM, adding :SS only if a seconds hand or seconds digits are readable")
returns 6:26
